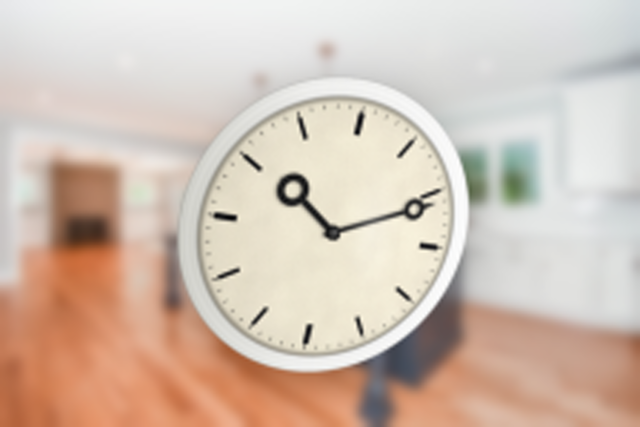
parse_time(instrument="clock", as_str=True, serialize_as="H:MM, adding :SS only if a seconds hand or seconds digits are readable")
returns 10:11
